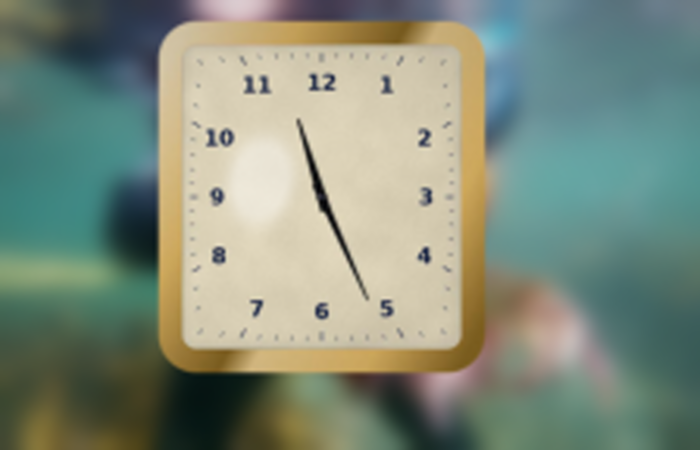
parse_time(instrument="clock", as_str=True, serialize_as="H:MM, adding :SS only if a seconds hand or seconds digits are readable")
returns 11:26
